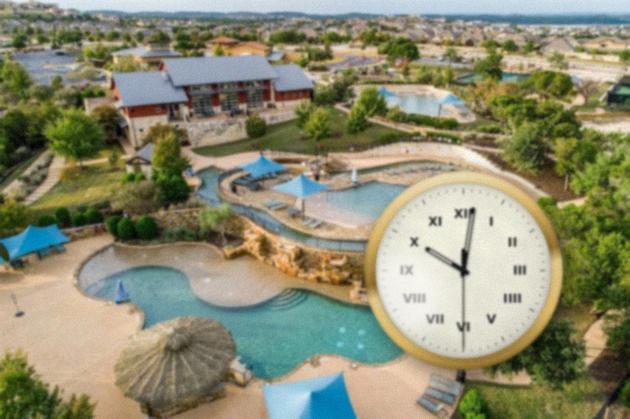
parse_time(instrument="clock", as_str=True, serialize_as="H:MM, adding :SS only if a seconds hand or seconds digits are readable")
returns 10:01:30
